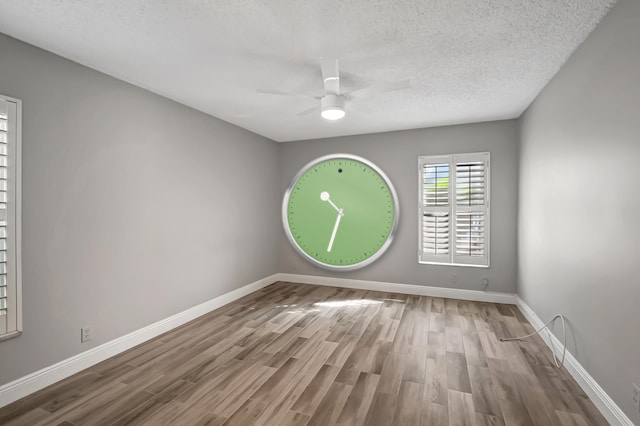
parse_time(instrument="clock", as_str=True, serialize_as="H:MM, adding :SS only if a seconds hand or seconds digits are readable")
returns 10:33
